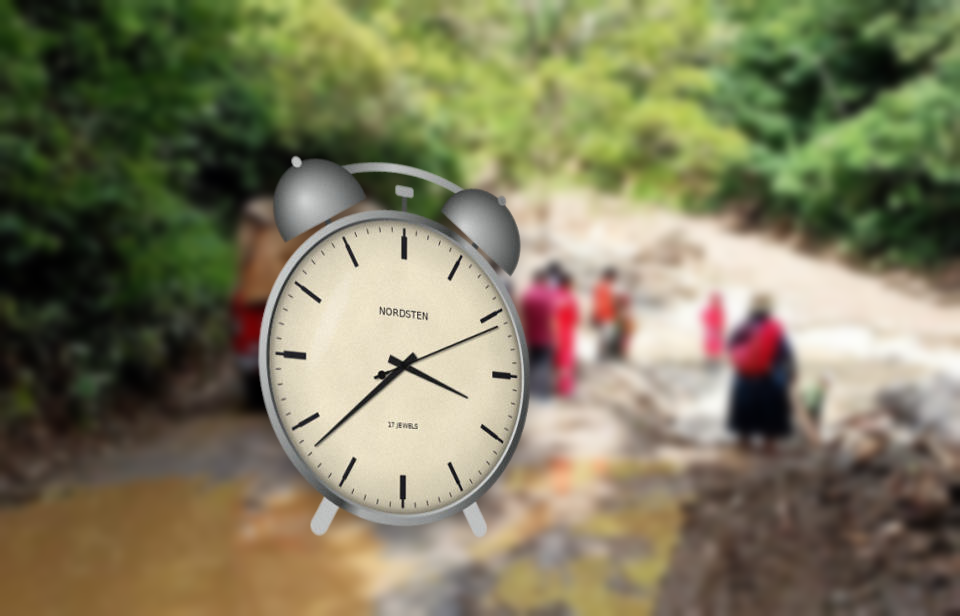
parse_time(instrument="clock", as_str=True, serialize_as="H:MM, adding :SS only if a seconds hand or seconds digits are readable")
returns 3:38:11
